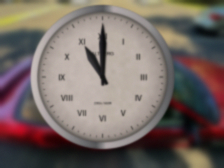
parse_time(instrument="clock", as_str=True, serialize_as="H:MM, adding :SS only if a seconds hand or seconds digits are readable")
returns 11:00
